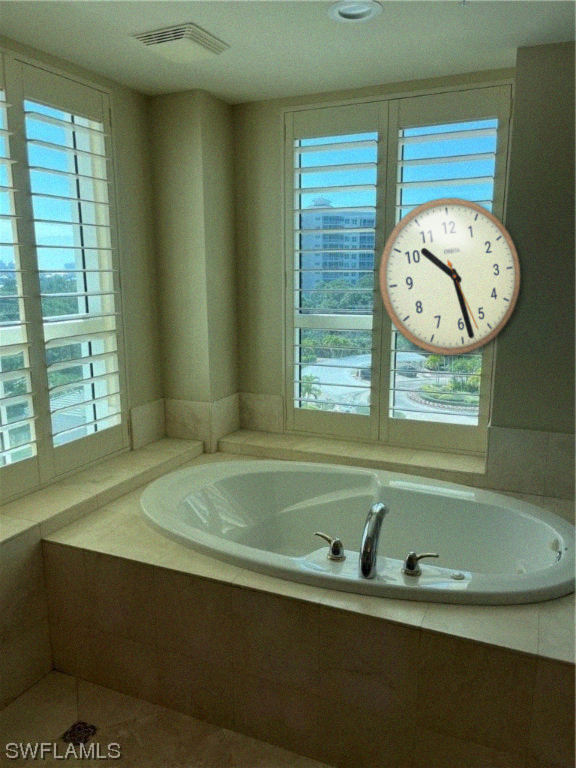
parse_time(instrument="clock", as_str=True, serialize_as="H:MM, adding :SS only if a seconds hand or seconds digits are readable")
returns 10:28:27
